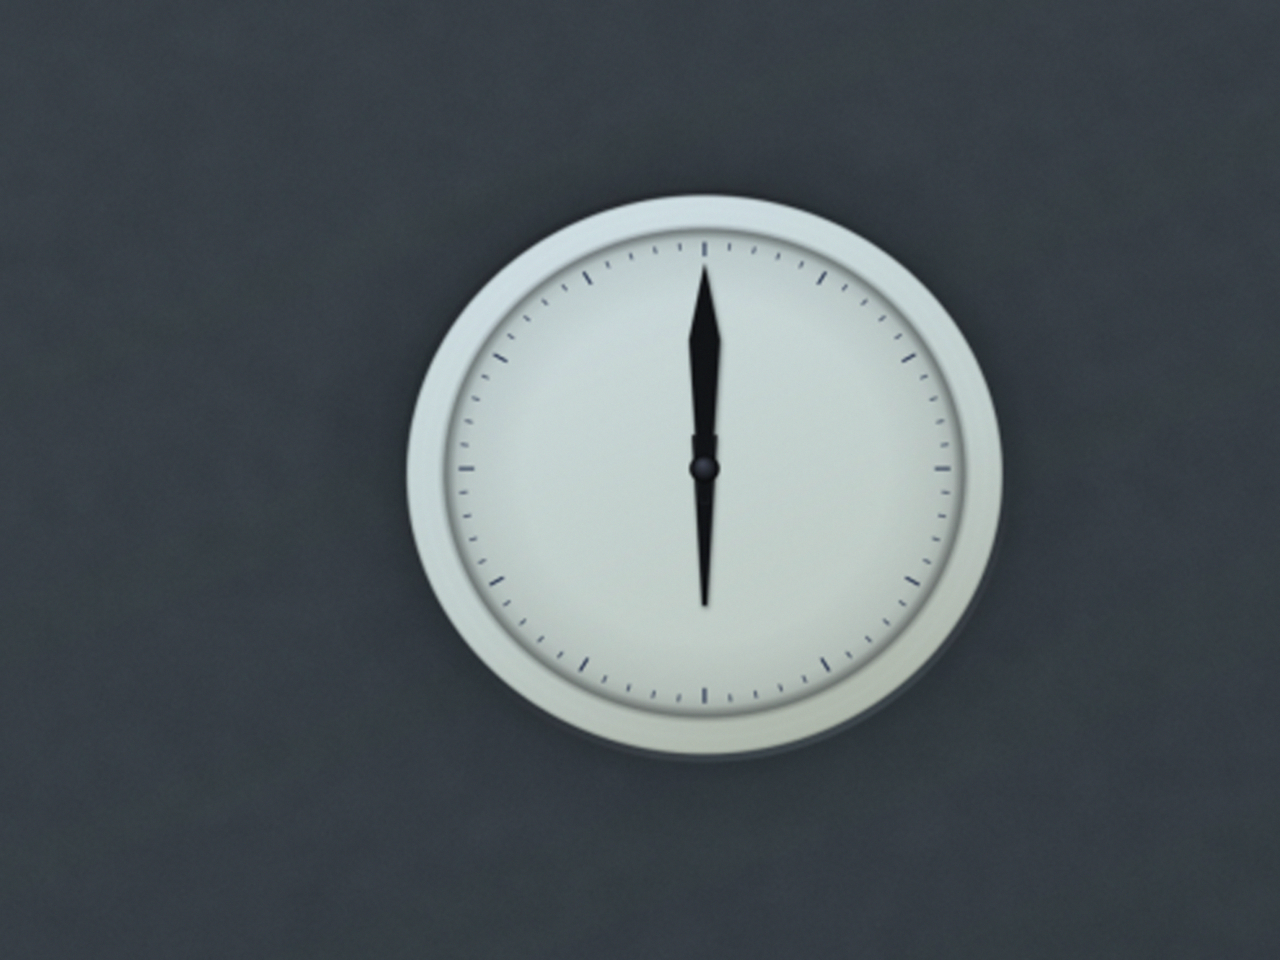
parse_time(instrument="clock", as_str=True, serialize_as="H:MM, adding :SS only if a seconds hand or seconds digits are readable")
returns 6:00
